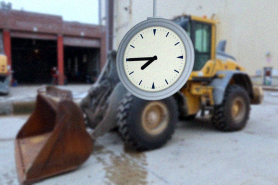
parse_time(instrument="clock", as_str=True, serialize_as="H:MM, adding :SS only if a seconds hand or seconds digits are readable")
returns 7:45
